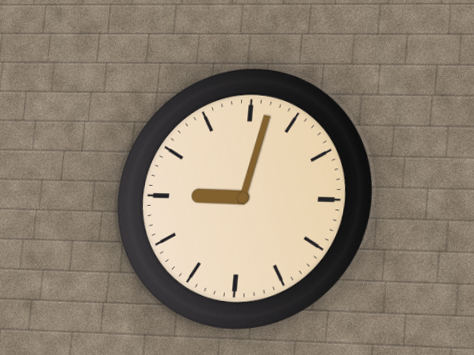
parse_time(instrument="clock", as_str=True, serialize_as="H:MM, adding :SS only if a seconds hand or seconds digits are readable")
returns 9:02
